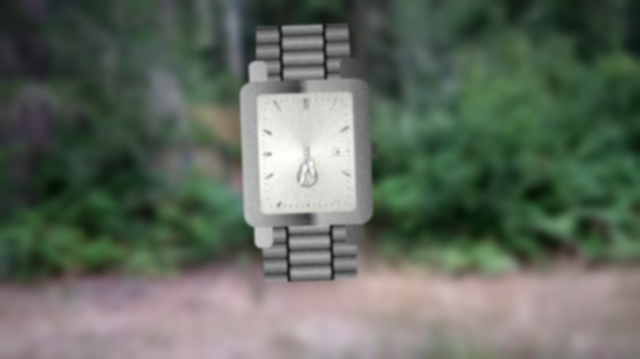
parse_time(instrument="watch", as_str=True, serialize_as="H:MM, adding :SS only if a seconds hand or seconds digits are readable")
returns 5:32
